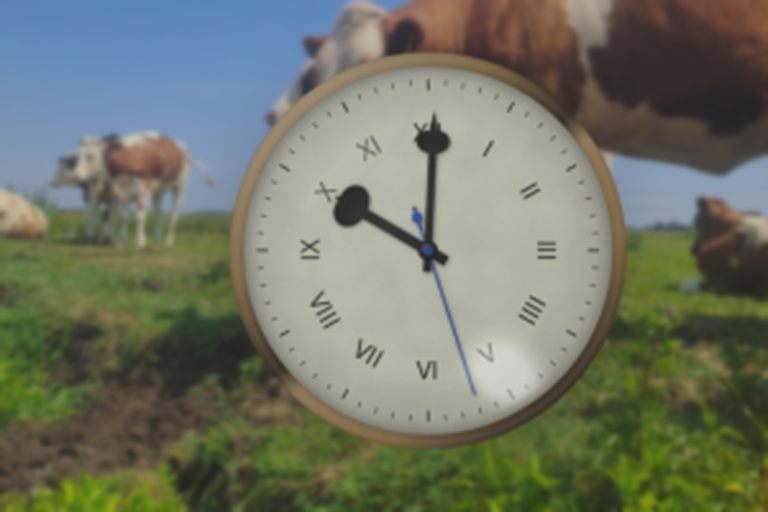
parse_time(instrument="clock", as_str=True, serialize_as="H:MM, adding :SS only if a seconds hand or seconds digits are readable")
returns 10:00:27
